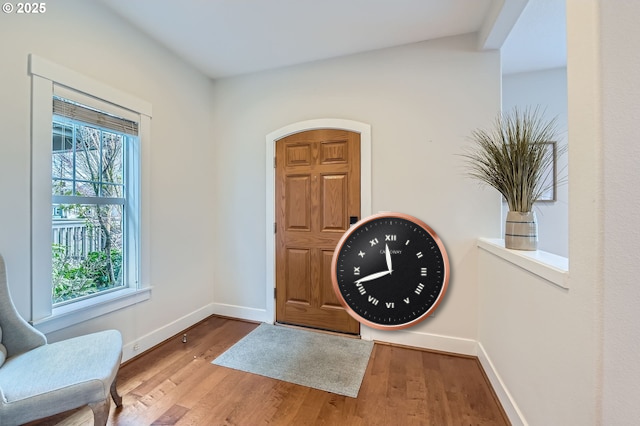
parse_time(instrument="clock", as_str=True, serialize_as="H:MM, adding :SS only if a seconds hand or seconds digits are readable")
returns 11:42
